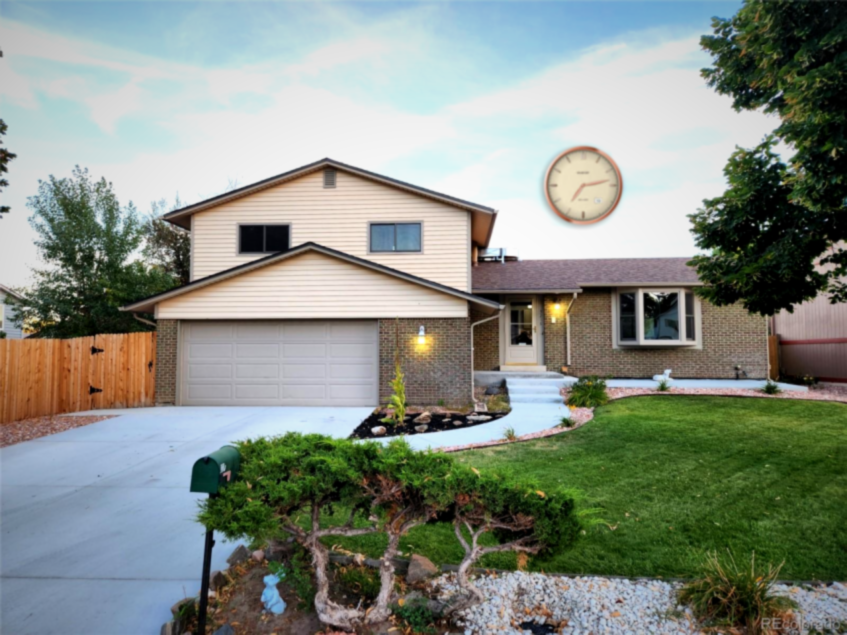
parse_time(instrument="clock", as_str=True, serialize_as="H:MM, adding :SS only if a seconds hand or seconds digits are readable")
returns 7:13
